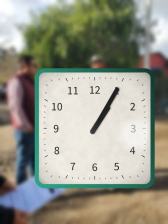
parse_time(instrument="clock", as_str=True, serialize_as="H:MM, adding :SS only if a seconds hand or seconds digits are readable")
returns 1:05
